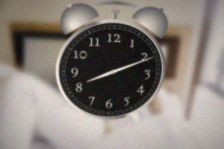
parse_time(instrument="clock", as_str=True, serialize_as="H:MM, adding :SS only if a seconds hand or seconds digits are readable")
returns 8:11
